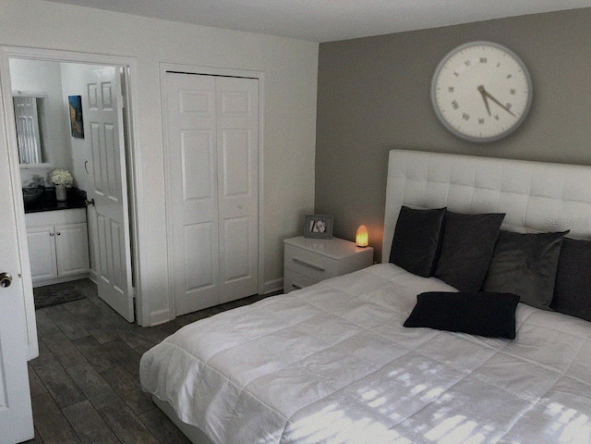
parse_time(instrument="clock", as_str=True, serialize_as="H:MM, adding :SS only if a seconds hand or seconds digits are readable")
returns 5:21
